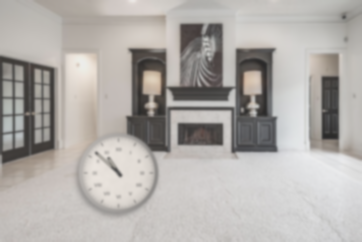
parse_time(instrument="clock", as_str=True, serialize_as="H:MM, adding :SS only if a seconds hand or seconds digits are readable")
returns 10:52
